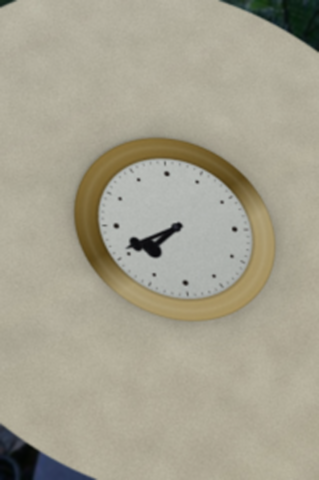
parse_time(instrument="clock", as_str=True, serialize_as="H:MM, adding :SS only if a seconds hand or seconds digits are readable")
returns 7:41
